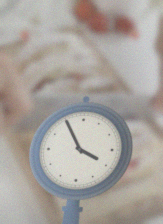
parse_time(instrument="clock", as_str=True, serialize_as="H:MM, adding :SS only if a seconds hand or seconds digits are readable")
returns 3:55
